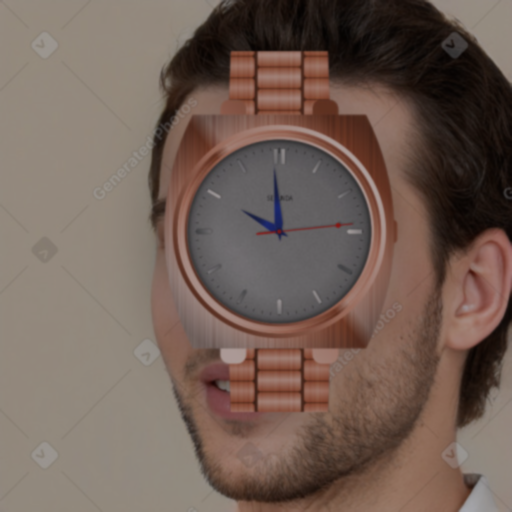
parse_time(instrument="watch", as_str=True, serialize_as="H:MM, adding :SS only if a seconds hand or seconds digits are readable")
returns 9:59:14
